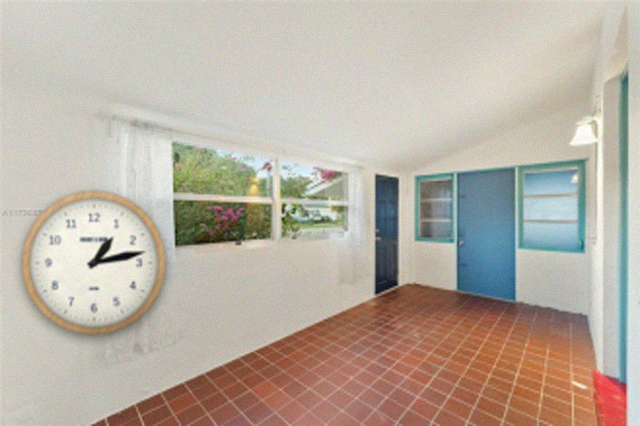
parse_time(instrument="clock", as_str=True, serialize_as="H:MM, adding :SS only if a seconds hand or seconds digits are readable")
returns 1:13
